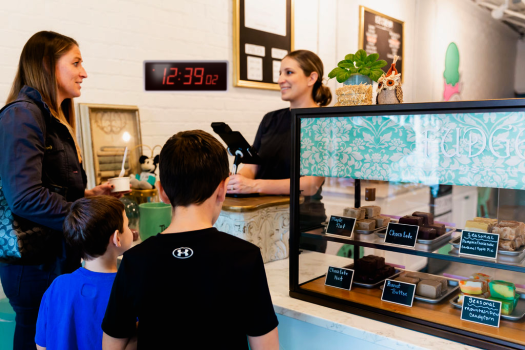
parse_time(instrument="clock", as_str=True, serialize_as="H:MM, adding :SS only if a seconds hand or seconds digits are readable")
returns 12:39:02
